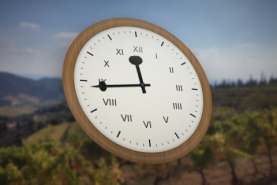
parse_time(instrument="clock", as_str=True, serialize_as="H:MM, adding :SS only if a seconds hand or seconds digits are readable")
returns 11:44
